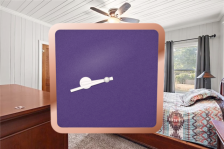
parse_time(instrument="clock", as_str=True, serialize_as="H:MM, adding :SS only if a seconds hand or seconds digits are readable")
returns 8:42
